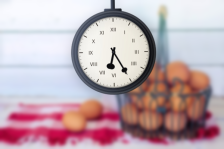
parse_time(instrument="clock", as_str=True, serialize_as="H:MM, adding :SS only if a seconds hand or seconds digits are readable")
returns 6:25
